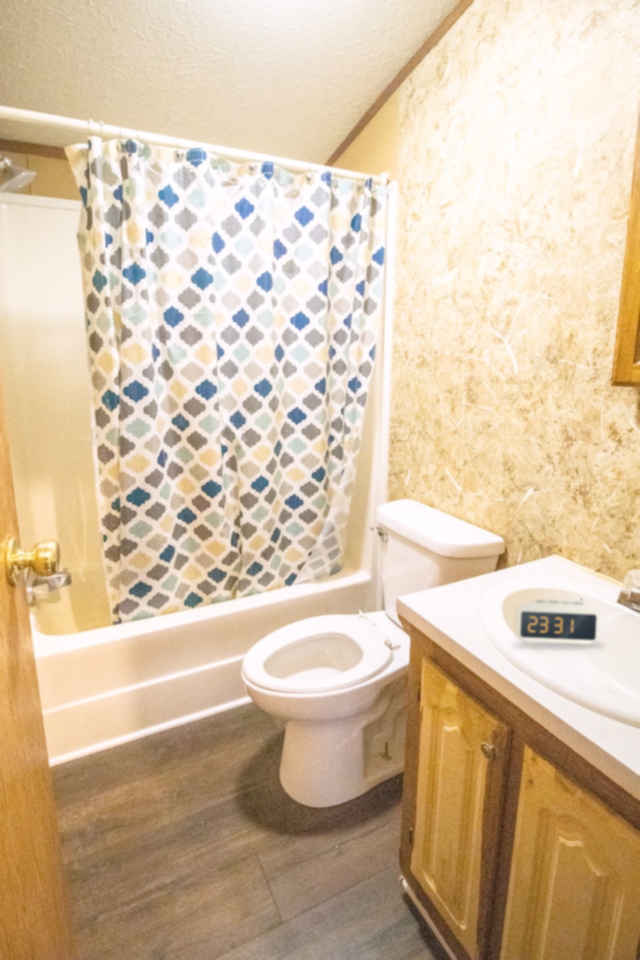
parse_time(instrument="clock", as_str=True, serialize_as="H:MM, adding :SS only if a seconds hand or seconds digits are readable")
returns 23:31
